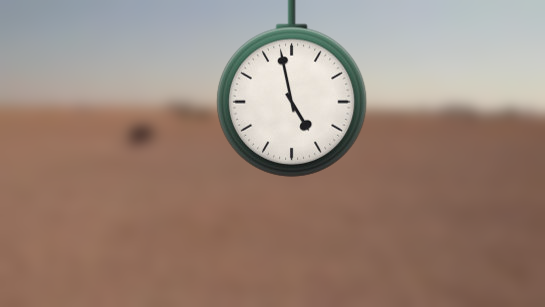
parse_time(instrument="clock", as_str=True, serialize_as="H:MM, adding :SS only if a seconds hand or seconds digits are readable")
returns 4:58
